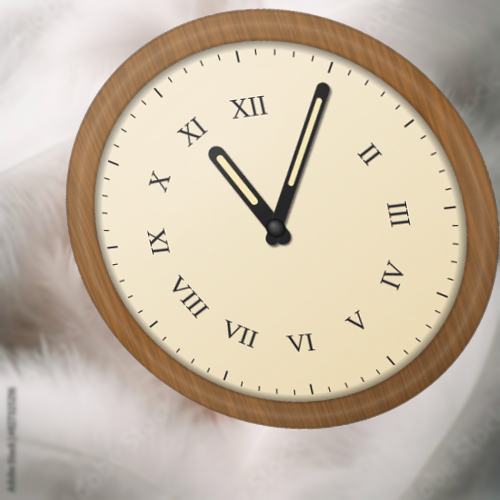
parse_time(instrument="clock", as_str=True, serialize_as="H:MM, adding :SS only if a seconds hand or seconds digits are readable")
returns 11:05
